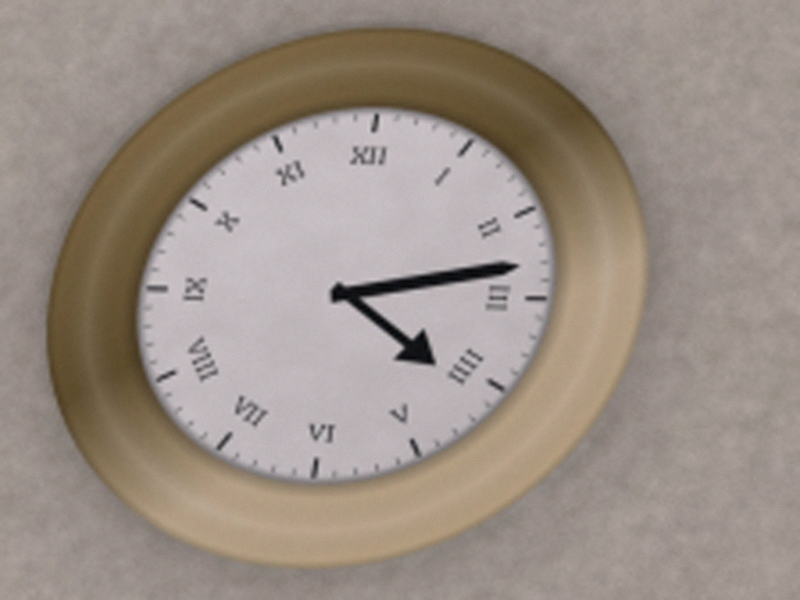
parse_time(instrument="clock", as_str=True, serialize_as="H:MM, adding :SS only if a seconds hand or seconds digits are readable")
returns 4:13
